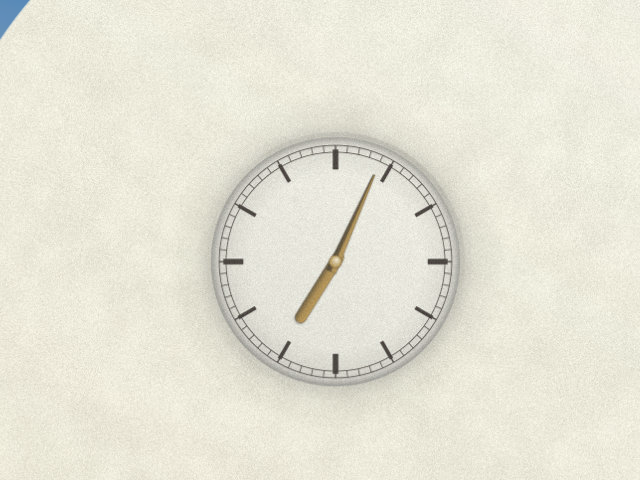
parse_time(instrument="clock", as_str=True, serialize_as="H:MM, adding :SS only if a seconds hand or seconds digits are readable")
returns 7:04
